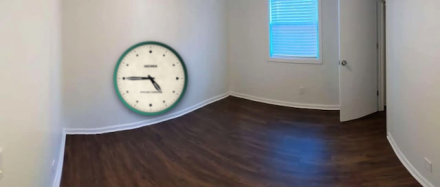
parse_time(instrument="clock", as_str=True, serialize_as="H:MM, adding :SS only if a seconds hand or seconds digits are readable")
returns 4:45
